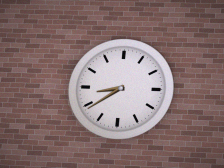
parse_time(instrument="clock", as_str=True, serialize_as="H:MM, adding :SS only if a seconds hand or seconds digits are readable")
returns 8:39
